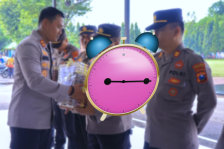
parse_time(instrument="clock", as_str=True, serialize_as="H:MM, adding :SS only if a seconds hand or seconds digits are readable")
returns 9:16
